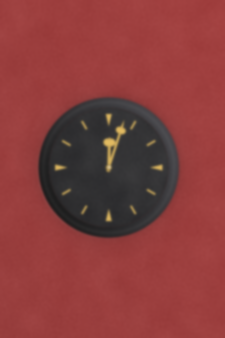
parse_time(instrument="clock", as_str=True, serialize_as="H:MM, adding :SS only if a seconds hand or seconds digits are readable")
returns 12:03
